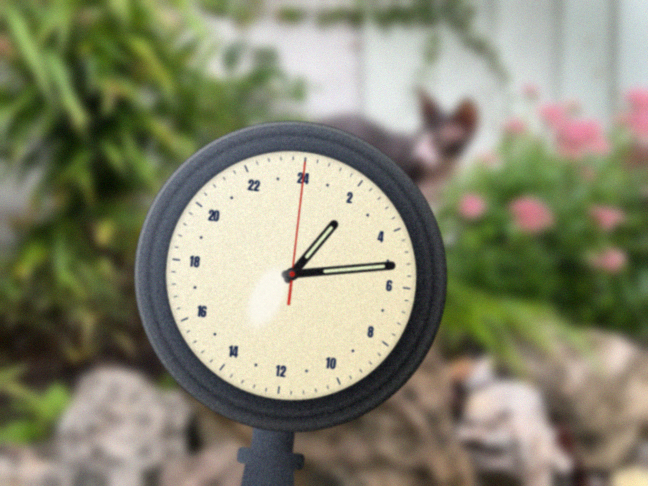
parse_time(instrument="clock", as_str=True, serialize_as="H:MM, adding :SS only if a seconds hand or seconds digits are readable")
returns 2:13:00
